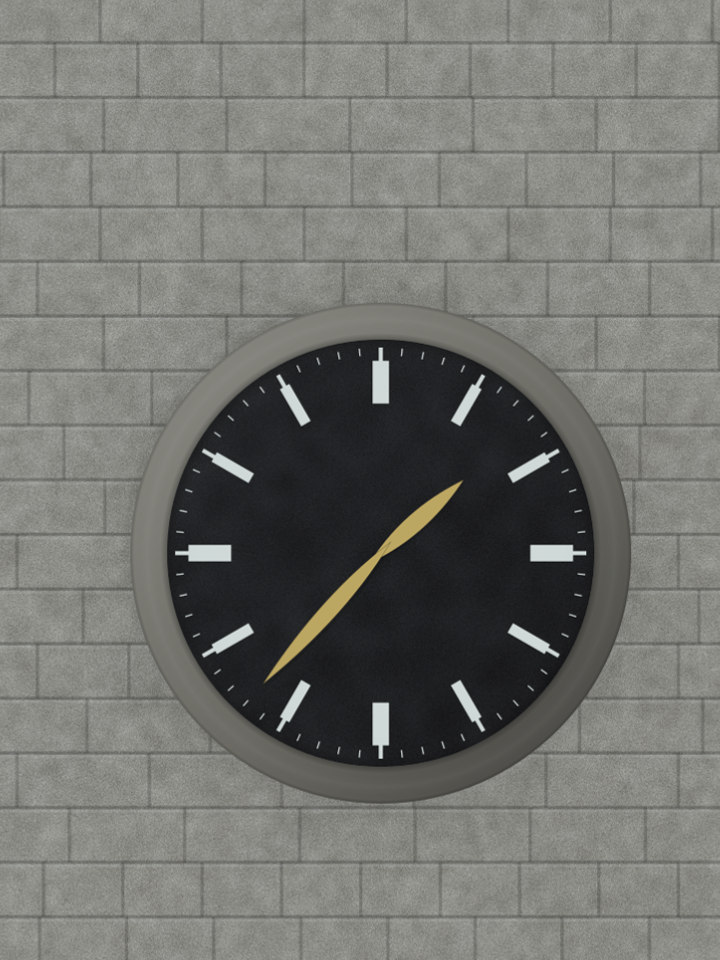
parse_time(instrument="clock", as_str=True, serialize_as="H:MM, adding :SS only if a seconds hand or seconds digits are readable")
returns 1:37
